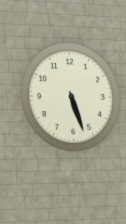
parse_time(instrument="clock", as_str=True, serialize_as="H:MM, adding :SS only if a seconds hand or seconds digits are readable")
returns 5:27
